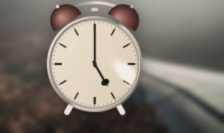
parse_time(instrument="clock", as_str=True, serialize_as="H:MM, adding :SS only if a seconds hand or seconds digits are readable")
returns 5:00
